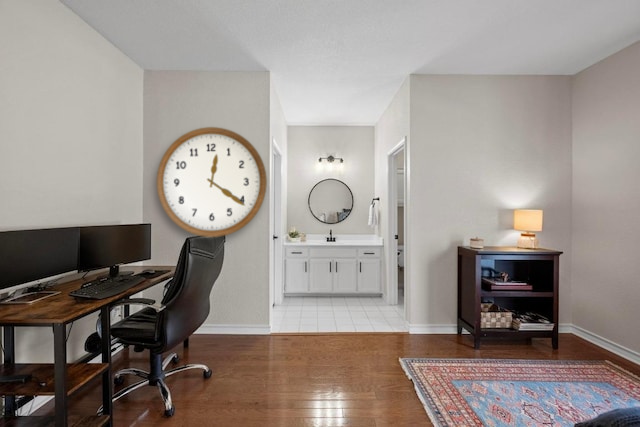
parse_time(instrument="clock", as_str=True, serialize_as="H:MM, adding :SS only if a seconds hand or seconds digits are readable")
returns 12:21
